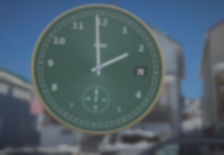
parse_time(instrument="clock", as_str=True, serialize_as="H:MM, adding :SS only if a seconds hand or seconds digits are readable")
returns 1:59
